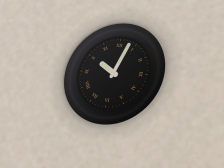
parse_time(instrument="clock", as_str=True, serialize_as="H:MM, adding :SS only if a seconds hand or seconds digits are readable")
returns 10:03
